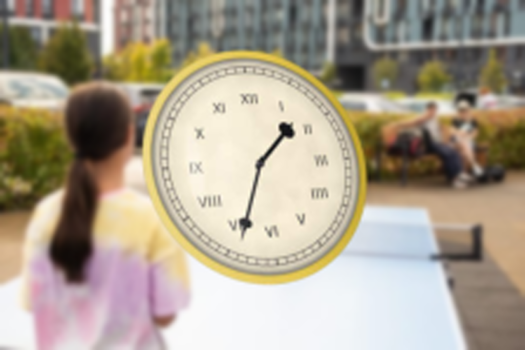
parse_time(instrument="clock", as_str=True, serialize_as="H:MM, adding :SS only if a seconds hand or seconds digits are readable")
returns 1:34
